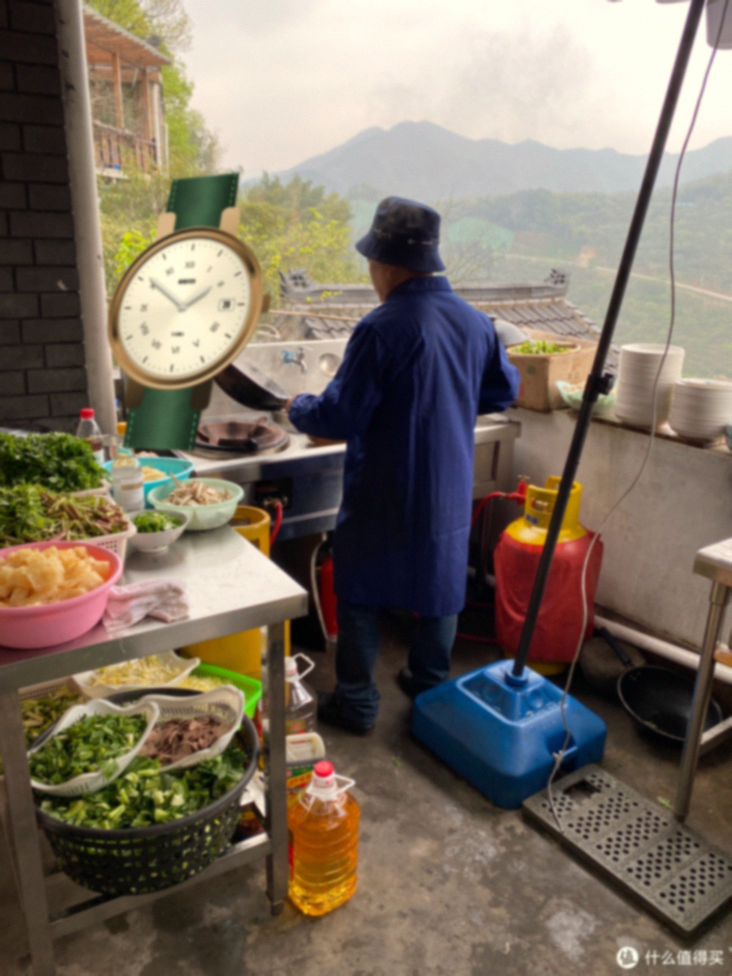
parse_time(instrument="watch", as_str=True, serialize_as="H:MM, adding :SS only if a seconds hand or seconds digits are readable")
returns 1:51
